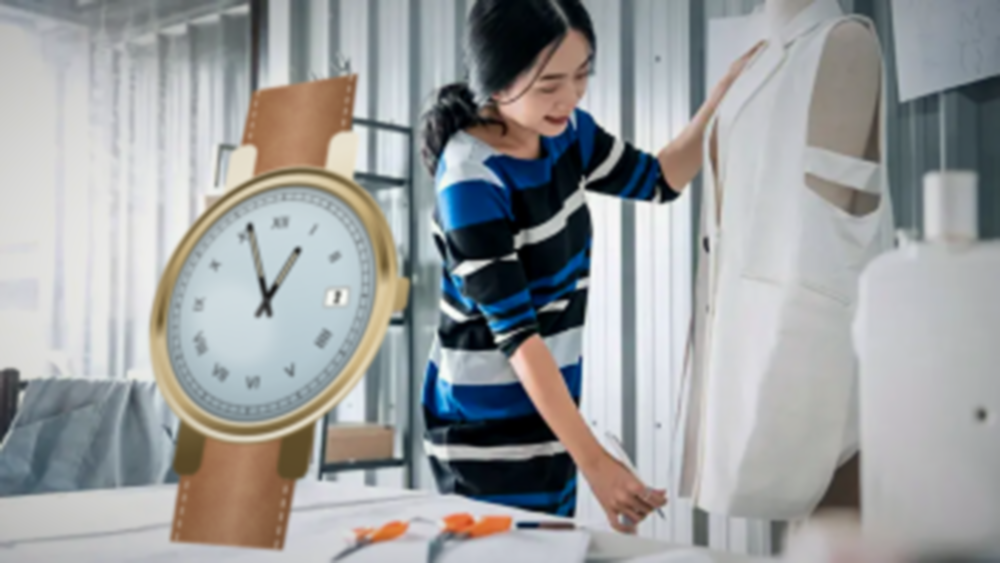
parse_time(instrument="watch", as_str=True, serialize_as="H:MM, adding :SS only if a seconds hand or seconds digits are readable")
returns 12:56
